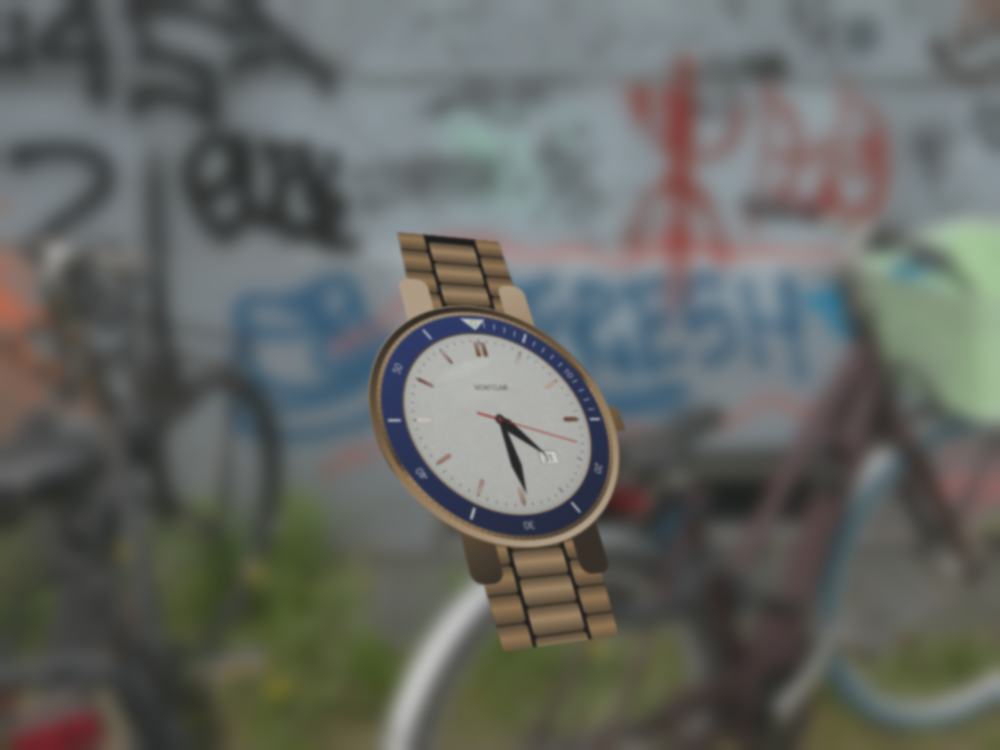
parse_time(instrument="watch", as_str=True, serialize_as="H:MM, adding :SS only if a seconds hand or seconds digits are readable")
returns 4:29:18
